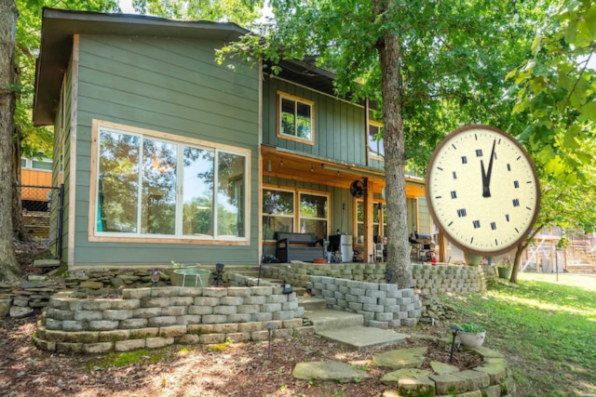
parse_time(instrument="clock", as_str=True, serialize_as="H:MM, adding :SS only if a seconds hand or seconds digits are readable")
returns 12:04
